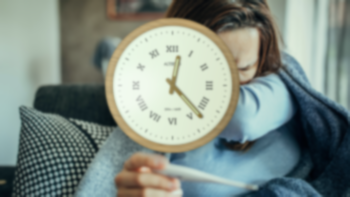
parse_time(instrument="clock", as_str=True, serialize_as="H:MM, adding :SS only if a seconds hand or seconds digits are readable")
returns 12:23
